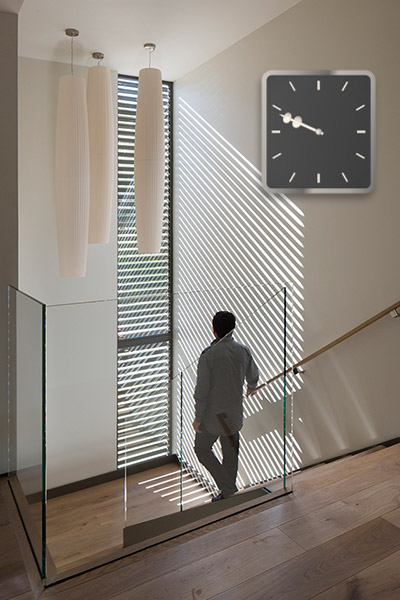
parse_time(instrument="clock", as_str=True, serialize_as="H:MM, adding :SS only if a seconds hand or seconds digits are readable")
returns 9:49
